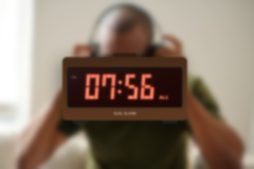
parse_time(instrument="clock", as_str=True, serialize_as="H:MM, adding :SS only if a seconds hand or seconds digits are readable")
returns 7:56
